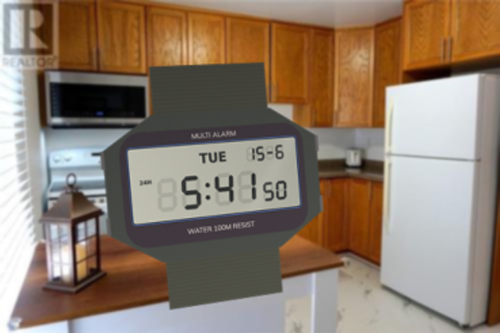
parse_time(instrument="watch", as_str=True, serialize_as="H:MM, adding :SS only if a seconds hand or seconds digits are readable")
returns 5:41:50
